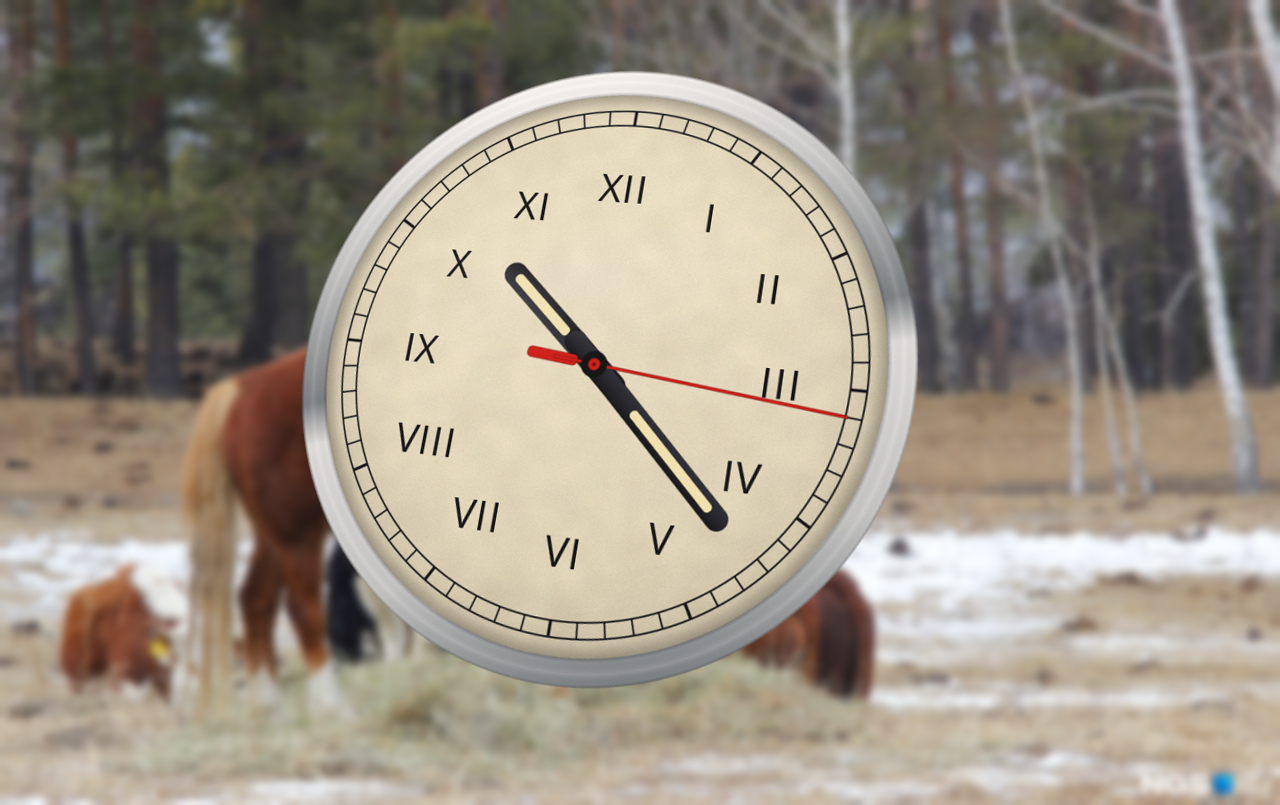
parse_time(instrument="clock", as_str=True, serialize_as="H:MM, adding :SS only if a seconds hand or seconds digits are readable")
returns 10:22:16
